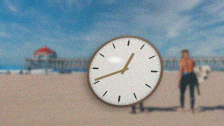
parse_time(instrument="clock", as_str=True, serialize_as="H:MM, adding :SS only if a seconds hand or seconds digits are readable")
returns 12:41
